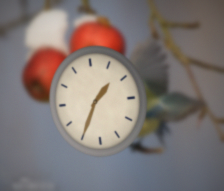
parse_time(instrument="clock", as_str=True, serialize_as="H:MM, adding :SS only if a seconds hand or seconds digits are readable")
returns 1:35
